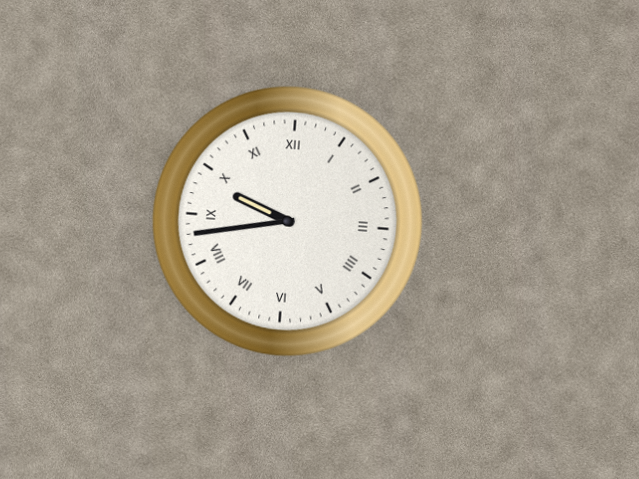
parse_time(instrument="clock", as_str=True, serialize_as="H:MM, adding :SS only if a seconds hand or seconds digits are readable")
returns 9:43
